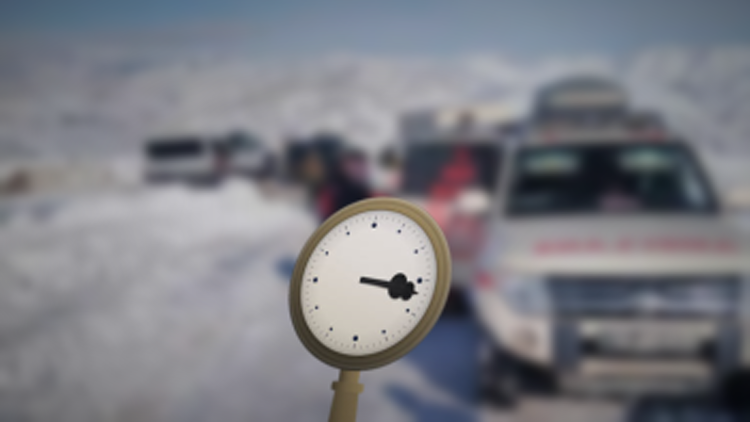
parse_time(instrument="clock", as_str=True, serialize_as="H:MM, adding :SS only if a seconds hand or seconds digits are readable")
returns 3:17
